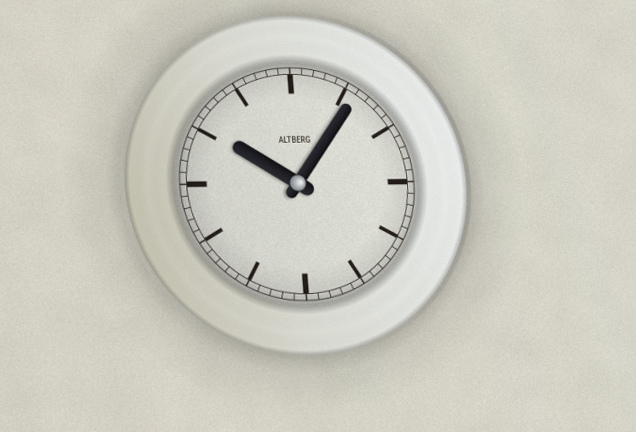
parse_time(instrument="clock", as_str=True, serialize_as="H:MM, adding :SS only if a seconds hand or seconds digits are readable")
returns 10:06
